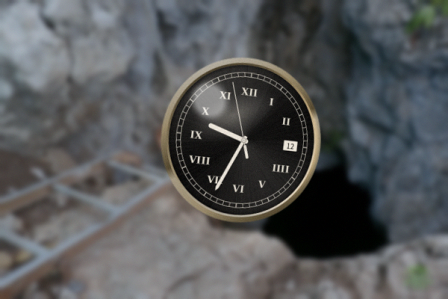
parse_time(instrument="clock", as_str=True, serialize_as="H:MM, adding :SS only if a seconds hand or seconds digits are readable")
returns 9:33:57
